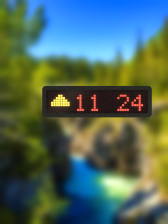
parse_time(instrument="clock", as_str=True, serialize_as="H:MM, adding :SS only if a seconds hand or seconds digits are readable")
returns 11:24
